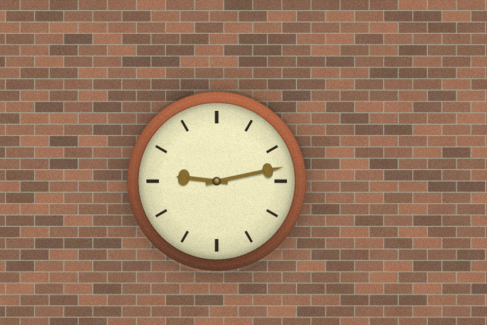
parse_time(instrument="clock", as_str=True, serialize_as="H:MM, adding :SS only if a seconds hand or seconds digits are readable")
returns 9:13
